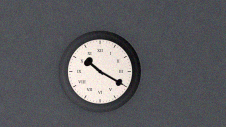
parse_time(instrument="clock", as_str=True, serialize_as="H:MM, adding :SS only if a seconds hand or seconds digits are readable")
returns 10:20
